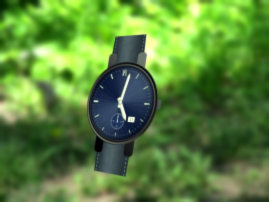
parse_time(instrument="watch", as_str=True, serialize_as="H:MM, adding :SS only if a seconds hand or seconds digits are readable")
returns 5:02
